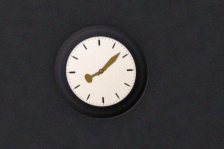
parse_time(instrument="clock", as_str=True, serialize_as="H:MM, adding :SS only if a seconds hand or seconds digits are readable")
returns 8:08
